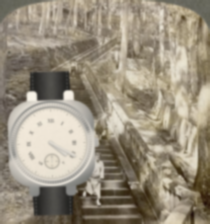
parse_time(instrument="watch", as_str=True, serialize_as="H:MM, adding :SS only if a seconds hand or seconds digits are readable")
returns 4:20
